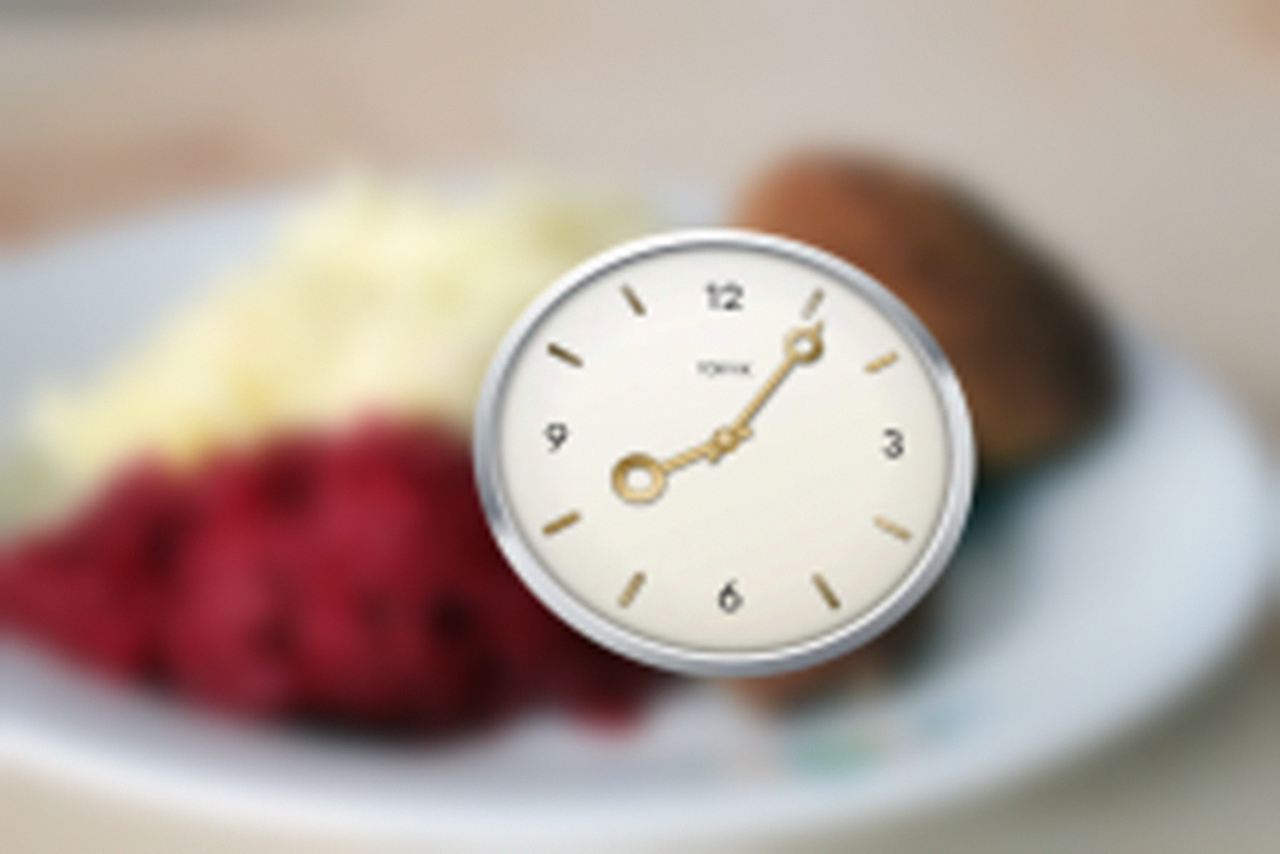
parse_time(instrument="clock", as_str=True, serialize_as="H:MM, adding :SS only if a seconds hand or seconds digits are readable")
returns 8:06
